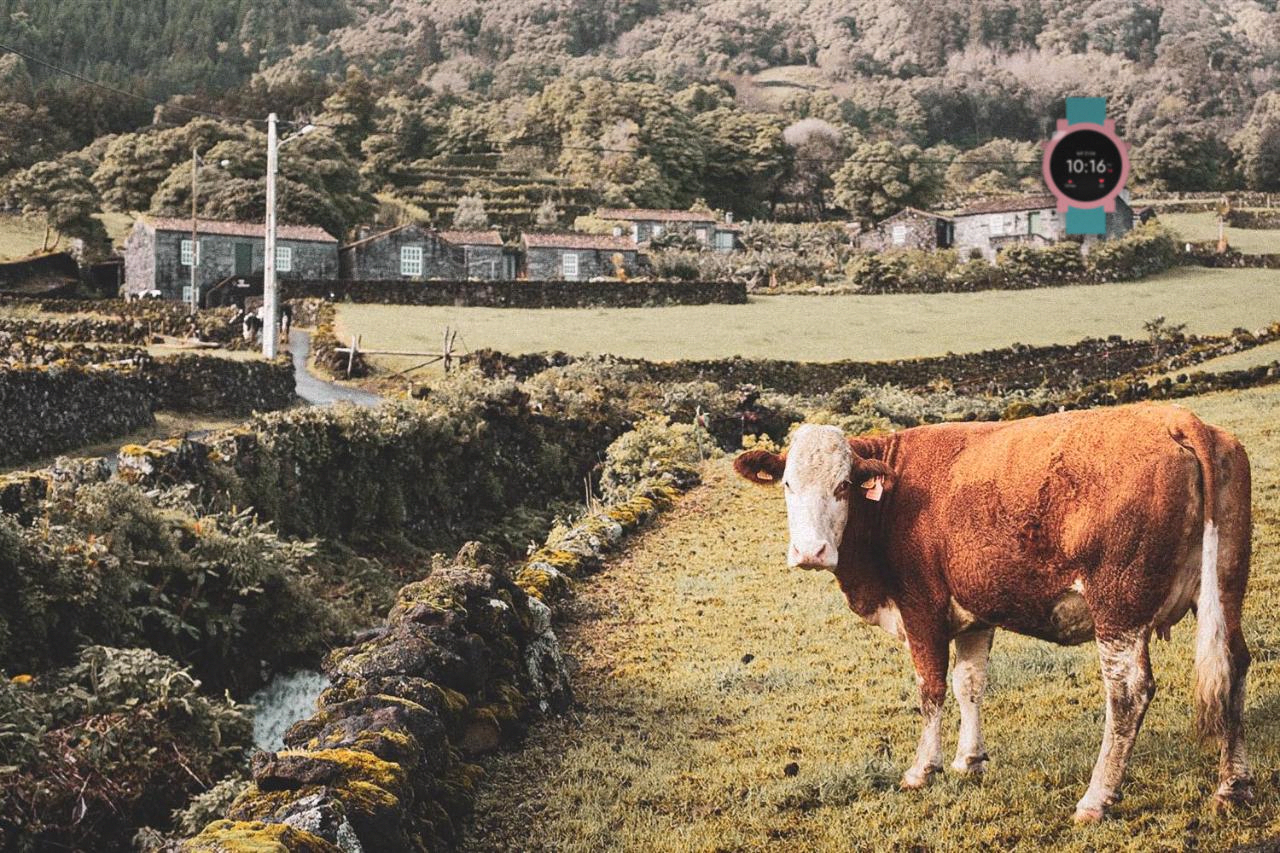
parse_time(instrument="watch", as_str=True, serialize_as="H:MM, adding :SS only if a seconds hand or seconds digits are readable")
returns 10:16
